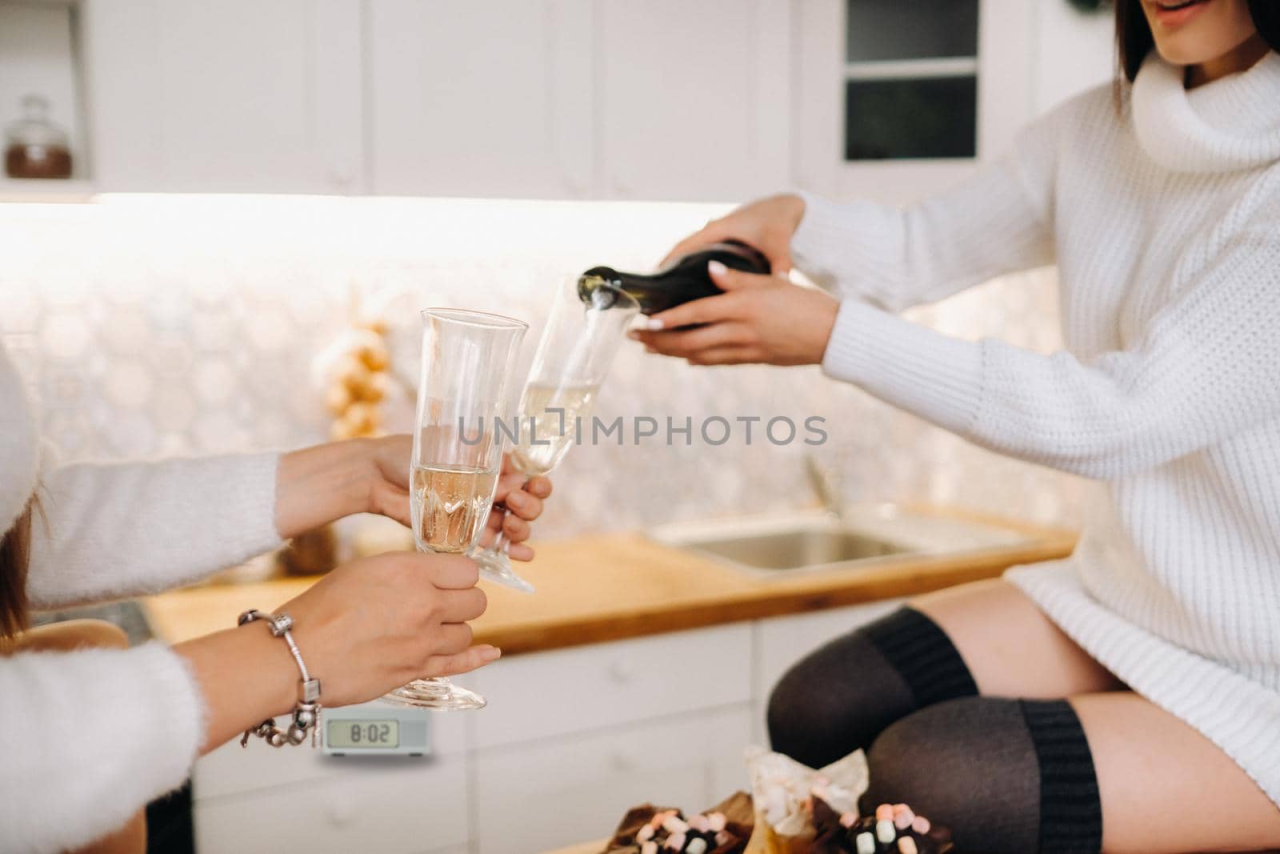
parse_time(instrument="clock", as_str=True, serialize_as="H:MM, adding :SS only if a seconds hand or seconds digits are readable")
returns 8:02
